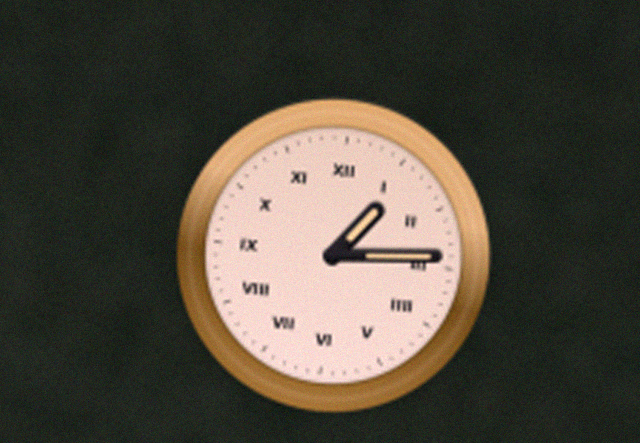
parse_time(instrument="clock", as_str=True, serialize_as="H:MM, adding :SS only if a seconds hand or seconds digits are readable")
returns 1:14
